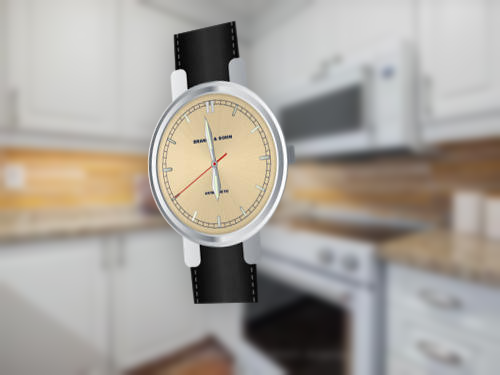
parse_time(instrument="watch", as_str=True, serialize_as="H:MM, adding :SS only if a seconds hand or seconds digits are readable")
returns 5:58:40
